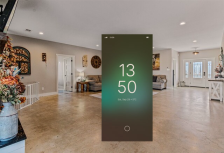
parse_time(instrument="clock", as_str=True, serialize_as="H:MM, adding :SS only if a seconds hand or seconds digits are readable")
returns 13:50
